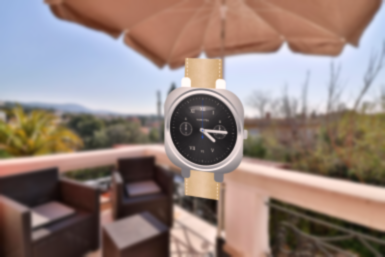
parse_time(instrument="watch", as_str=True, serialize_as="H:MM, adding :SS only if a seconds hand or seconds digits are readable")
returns 4:15
